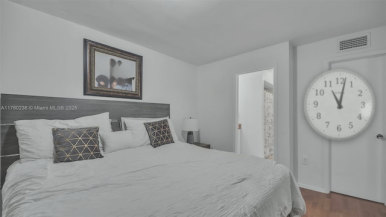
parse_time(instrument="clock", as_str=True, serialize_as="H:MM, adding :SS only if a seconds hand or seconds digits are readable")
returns 11:02
